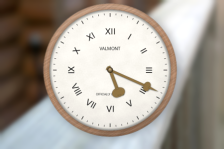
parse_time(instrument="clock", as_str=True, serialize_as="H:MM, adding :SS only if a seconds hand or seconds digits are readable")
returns 5:19
